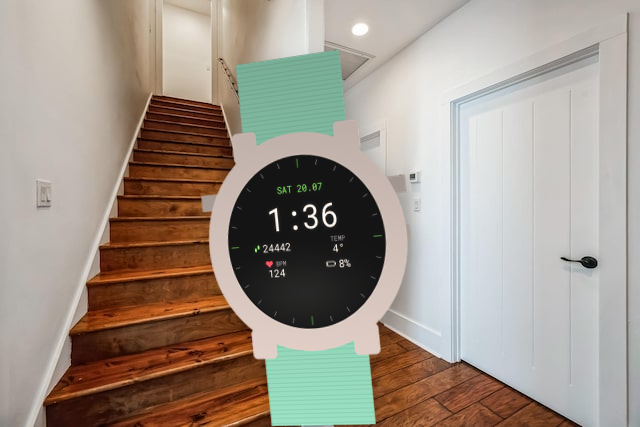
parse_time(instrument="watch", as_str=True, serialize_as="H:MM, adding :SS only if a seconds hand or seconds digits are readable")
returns 1:36
